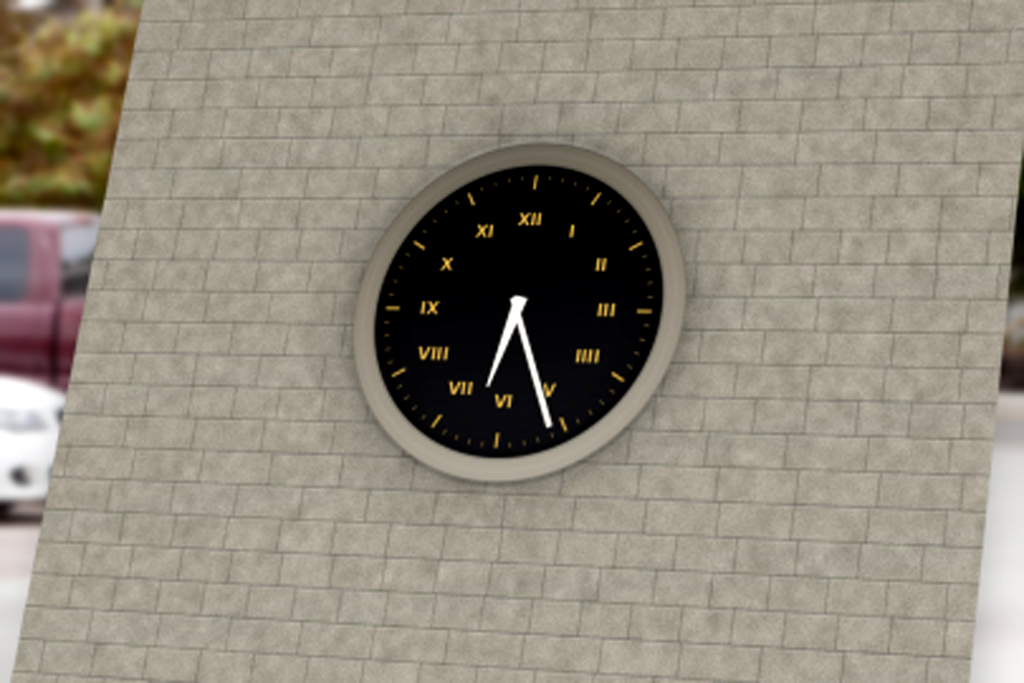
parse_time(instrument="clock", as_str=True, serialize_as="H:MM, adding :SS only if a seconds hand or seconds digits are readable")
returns 6:26
